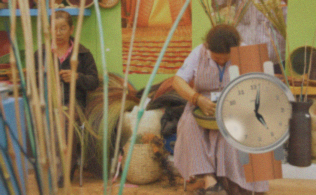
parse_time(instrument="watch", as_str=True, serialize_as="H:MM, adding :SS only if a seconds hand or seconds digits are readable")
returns 5:02
